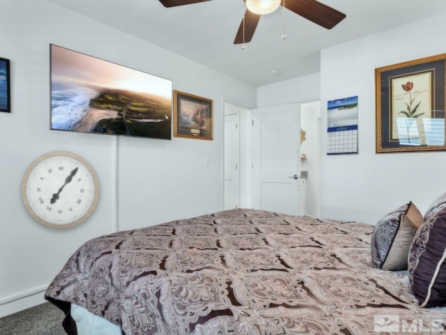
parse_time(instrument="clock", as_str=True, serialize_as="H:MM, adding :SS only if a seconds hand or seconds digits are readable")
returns 7:06
